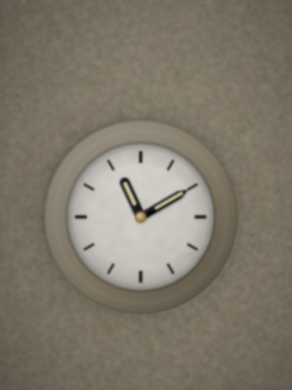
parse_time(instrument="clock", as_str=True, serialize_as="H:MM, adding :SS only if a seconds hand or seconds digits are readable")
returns 11:10
